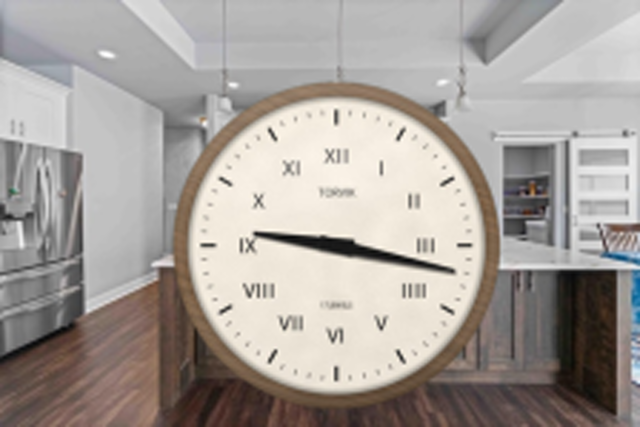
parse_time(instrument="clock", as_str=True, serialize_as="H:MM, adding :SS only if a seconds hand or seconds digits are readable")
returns 9:17
